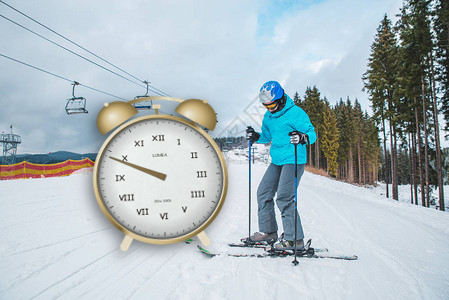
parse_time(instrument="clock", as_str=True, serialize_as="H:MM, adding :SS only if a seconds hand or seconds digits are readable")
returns 9:49
